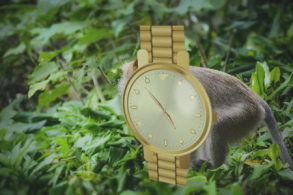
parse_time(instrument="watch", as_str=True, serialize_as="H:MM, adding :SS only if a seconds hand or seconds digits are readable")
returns 4:53
